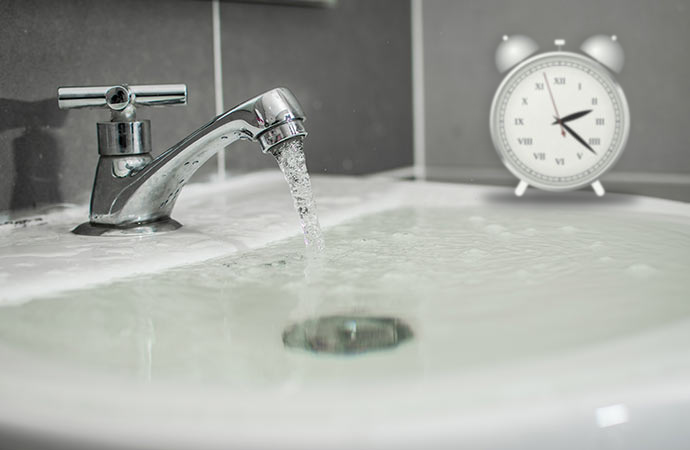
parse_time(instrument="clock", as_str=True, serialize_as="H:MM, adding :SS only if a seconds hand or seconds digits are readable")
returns 2:21:57
